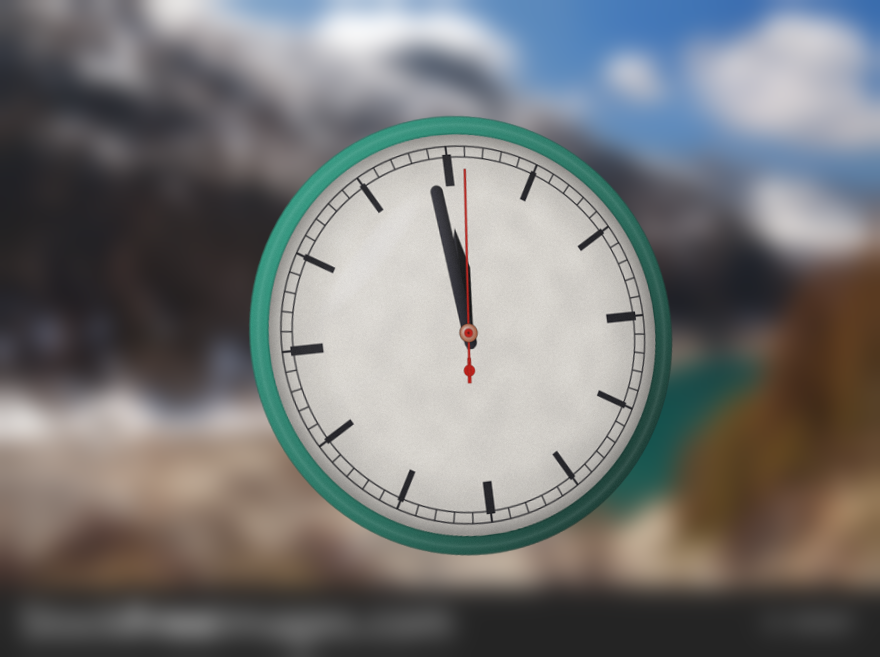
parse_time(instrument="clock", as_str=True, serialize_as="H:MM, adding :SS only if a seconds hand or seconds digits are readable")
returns 11:59:01
